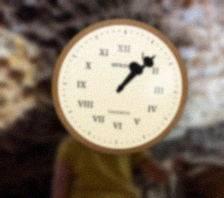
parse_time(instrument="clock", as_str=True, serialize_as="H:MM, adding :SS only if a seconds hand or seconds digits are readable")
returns 1:07
